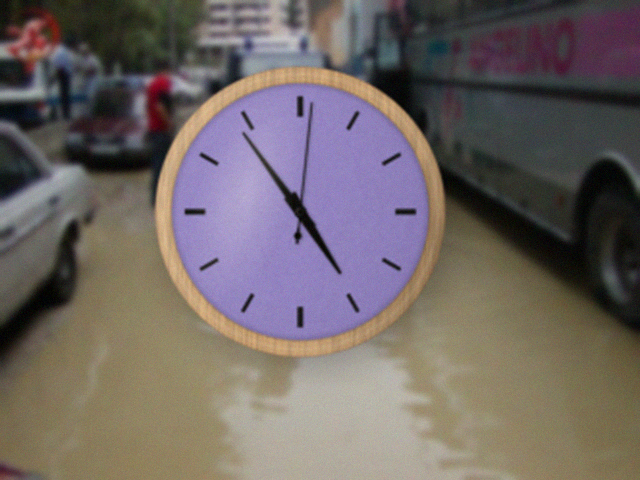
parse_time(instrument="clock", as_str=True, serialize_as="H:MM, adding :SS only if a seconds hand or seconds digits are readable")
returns 4:54:01
